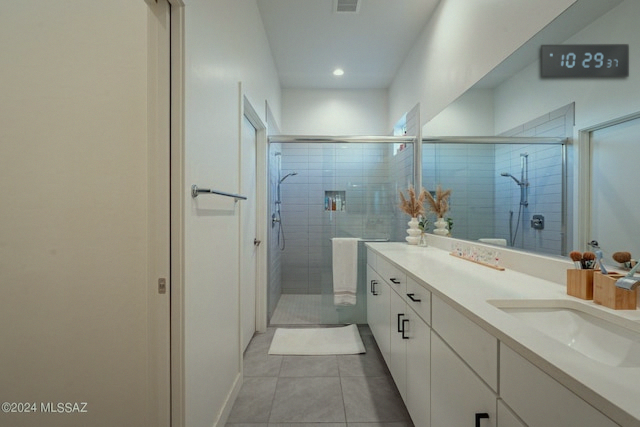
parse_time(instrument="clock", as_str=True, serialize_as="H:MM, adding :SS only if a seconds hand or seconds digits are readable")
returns 10:29
